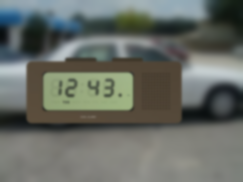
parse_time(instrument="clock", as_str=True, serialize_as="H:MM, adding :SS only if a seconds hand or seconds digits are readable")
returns 12:43
